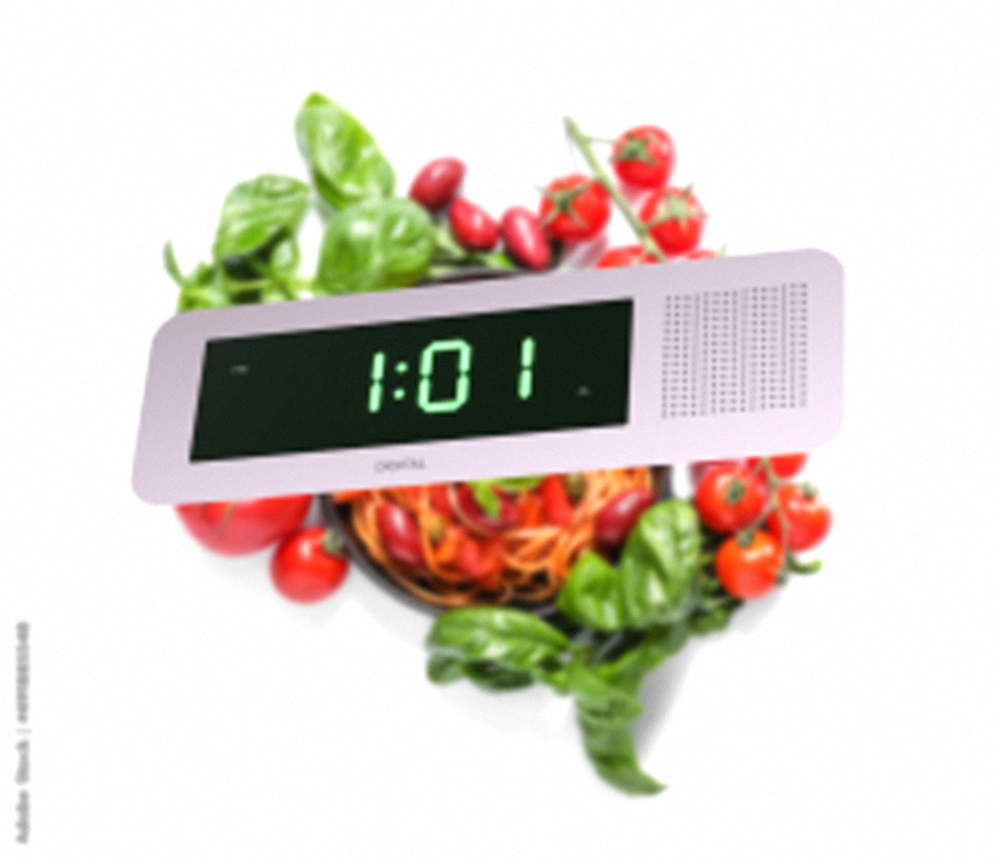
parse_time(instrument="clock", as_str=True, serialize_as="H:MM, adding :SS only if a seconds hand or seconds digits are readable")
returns 1:01
